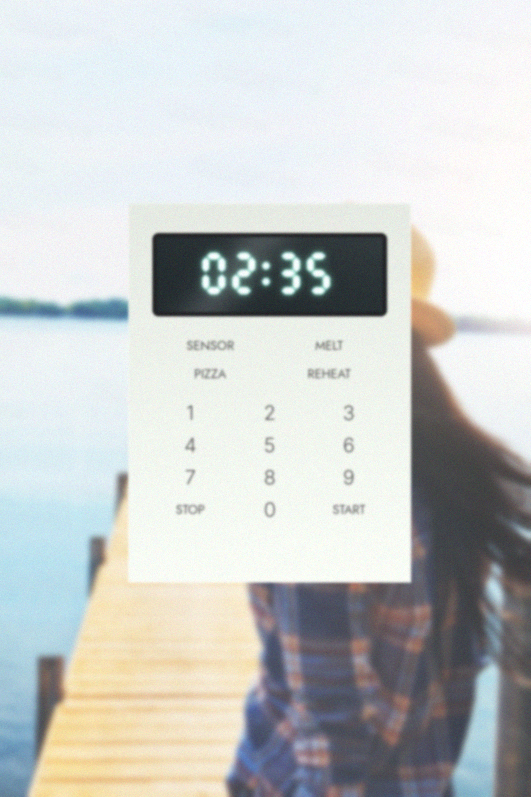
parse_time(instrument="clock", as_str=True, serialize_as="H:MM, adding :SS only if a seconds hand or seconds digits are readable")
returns 2:35
